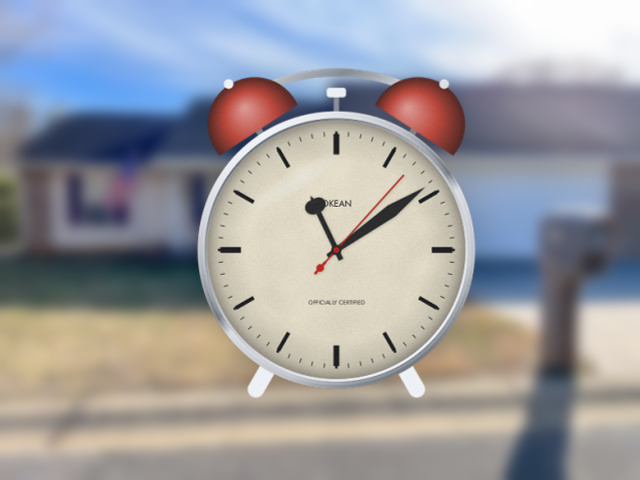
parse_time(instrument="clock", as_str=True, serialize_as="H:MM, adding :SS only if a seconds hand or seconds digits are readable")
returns 11:09:07
